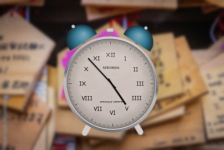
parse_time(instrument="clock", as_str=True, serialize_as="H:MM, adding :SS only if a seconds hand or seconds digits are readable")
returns 4:53
